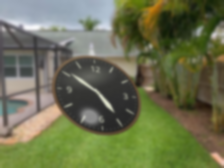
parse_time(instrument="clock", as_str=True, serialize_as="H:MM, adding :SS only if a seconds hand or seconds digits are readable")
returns 4:51
